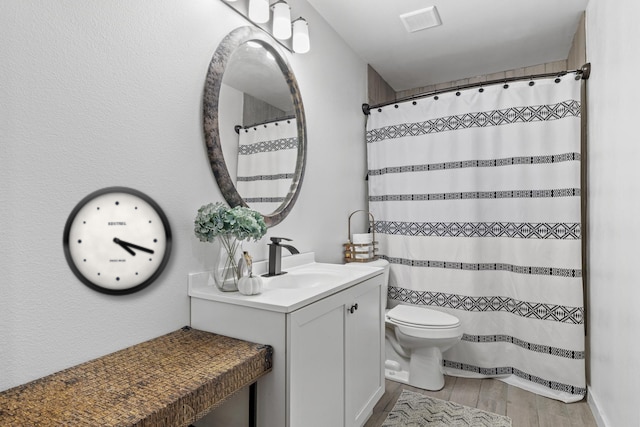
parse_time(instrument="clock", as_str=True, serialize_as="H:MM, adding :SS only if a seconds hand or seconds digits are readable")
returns 4:18
